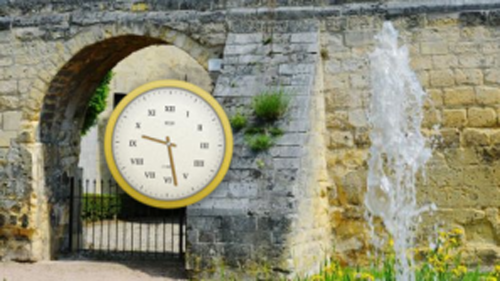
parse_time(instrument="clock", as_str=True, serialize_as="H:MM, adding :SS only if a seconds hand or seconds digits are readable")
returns 9:28
